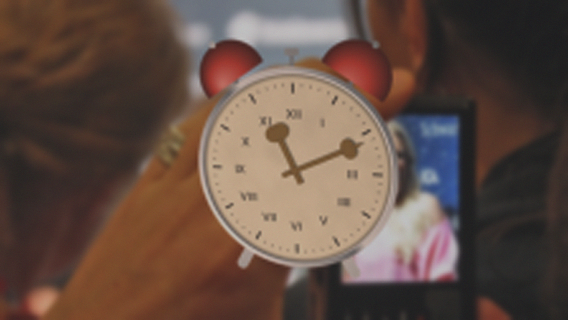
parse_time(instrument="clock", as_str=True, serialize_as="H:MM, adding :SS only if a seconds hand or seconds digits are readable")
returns 11:11
